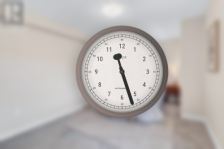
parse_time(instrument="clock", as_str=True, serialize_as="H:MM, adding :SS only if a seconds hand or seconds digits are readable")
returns 11:27
